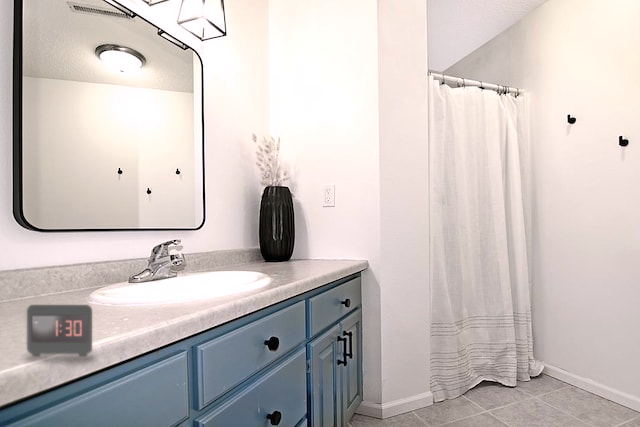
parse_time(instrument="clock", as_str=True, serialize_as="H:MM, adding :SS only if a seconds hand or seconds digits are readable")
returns 1:30
